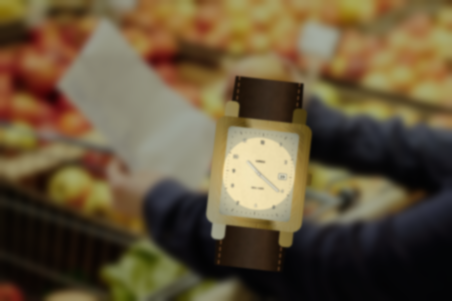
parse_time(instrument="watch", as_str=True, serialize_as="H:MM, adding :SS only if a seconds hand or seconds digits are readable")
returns 10:21
